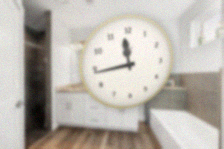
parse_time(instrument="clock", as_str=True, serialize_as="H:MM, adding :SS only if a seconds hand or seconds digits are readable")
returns 11:44
